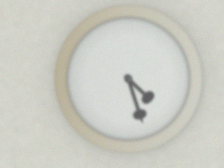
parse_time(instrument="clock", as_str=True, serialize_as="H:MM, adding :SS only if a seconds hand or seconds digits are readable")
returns 4:27
